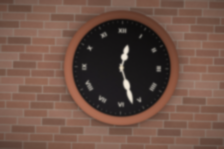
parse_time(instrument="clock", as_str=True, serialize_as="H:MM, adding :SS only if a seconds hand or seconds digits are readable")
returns 12:27
